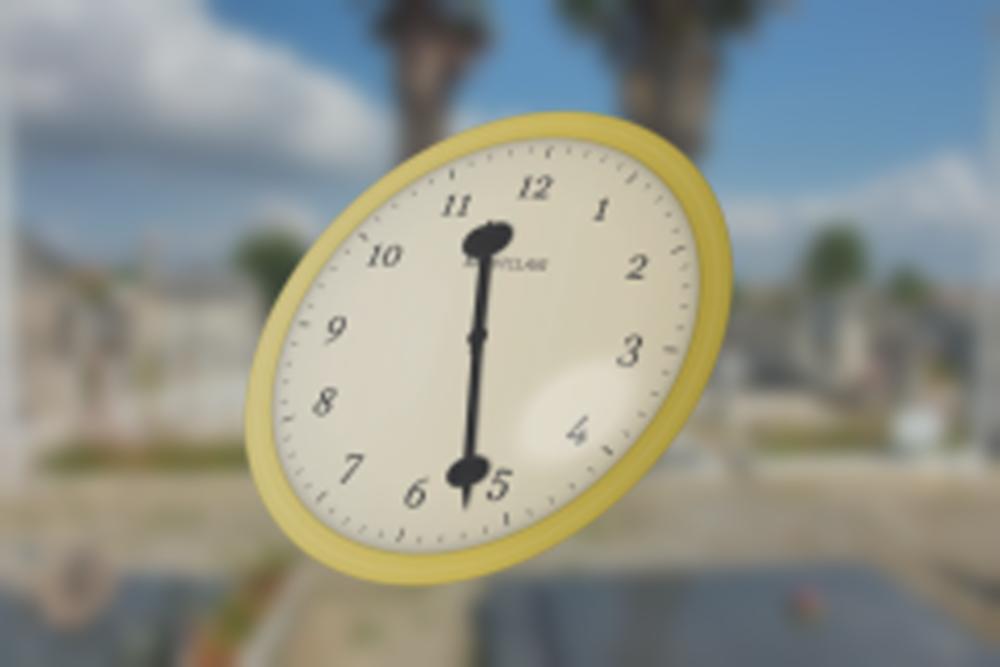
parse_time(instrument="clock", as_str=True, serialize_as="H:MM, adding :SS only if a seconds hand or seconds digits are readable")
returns 11:27
